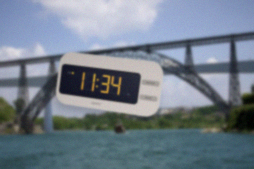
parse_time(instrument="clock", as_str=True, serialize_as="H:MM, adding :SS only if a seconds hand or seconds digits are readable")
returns 11:34
